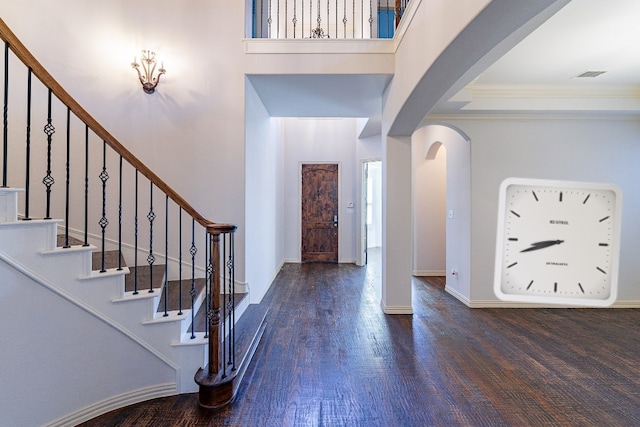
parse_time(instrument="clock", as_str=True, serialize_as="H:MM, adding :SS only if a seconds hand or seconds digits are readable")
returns 8:42
